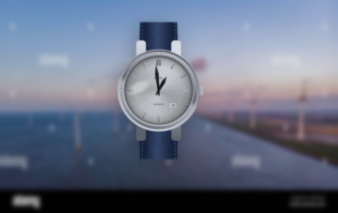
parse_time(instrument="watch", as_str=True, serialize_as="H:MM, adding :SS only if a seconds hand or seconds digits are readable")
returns 12:59
